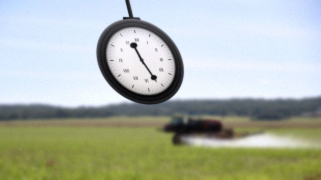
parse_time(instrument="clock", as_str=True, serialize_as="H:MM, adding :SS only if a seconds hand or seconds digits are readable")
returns 11:26
